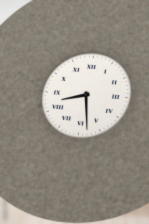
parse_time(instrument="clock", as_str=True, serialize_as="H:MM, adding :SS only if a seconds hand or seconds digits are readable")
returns 8:28
